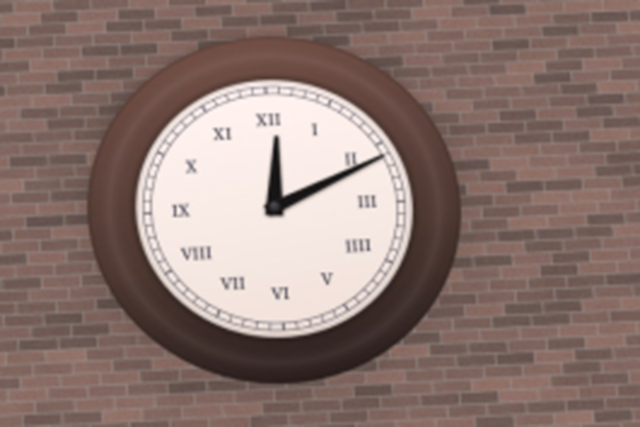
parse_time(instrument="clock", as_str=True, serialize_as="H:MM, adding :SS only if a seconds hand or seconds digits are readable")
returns 12:11
